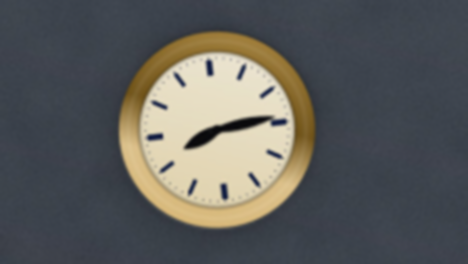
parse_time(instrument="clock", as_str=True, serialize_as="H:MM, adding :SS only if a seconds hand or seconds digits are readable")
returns 8:14
